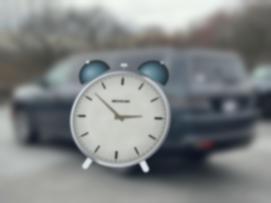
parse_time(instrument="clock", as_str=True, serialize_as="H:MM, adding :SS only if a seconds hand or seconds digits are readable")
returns 2:52
